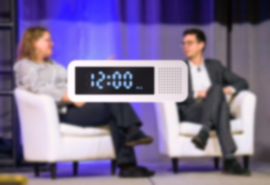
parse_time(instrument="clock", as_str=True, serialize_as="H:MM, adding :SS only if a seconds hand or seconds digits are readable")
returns 12:00
